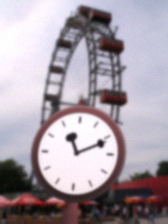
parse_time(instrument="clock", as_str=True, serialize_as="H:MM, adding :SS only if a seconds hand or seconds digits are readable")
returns 11:11
